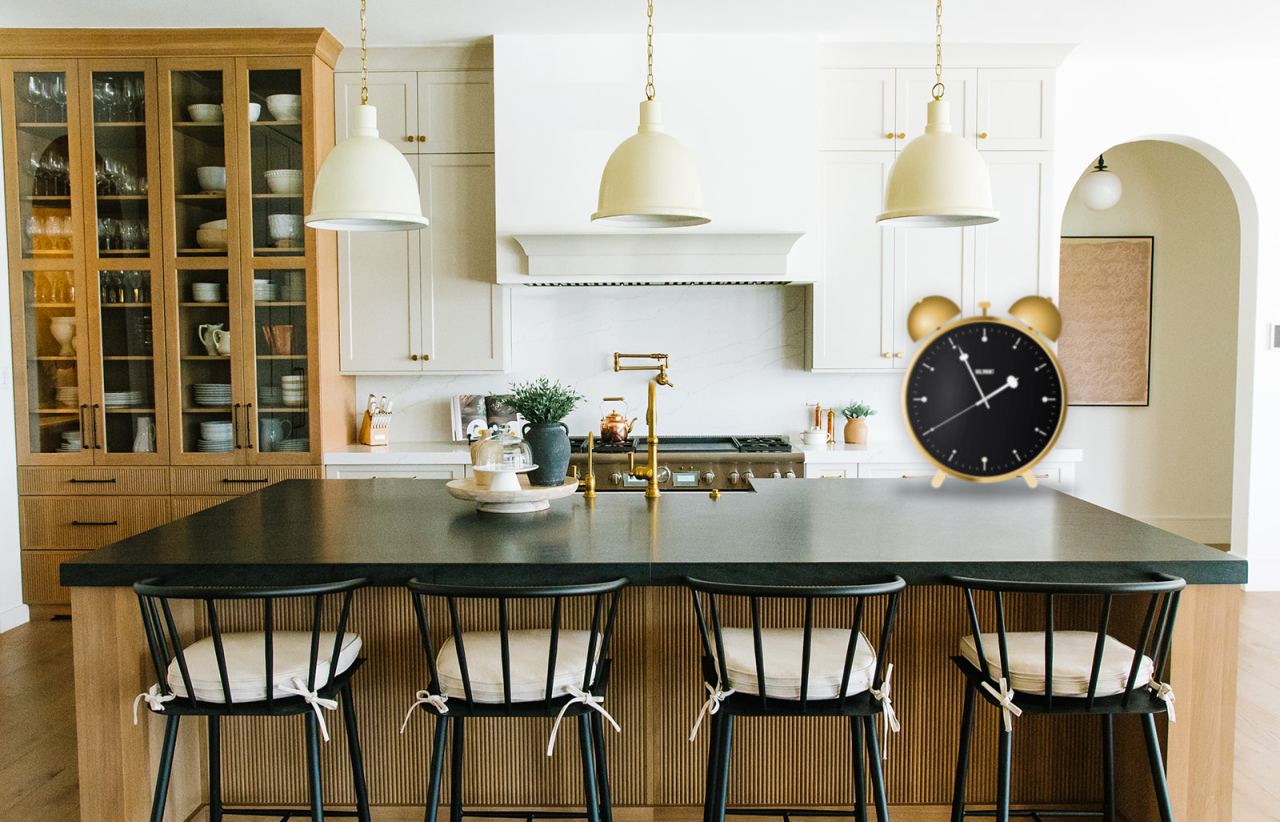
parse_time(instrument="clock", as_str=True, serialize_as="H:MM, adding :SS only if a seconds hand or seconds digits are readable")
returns 1:55:40
